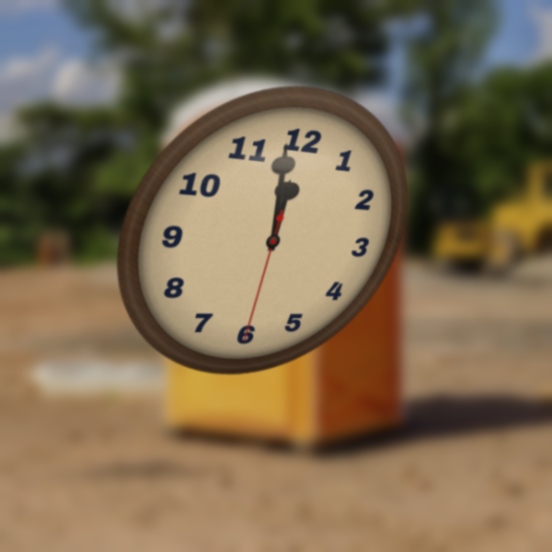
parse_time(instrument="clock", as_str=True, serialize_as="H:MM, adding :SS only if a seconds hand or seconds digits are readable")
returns 11:58:30
